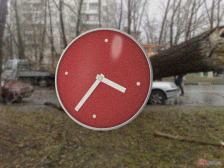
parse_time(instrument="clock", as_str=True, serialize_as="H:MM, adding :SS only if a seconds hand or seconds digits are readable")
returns 3:35
